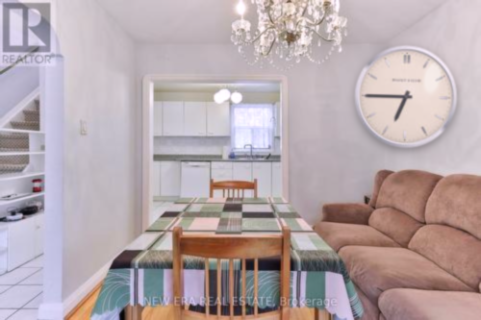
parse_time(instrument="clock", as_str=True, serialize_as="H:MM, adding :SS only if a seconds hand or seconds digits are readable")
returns 6:45
